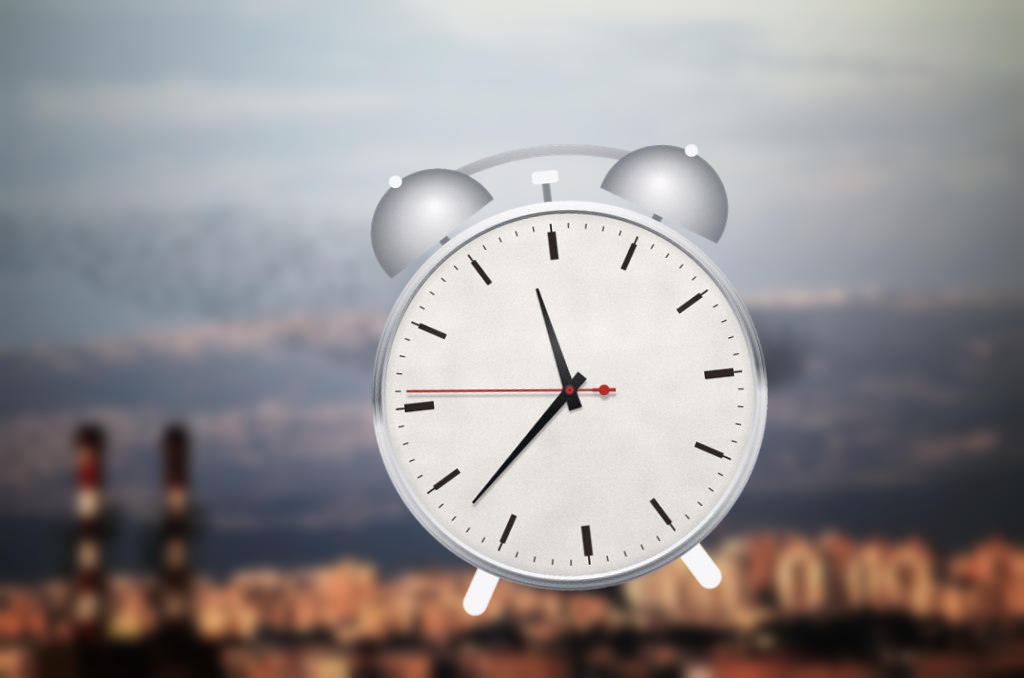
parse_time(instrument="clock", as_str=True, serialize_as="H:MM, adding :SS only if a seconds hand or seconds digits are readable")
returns 11:37:46
